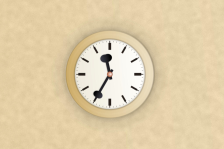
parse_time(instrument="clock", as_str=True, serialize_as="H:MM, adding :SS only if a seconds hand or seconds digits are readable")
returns 11:35
